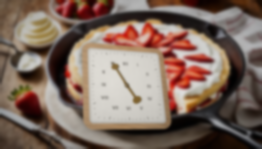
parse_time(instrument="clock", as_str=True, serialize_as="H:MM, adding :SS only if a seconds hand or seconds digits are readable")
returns 4:55
